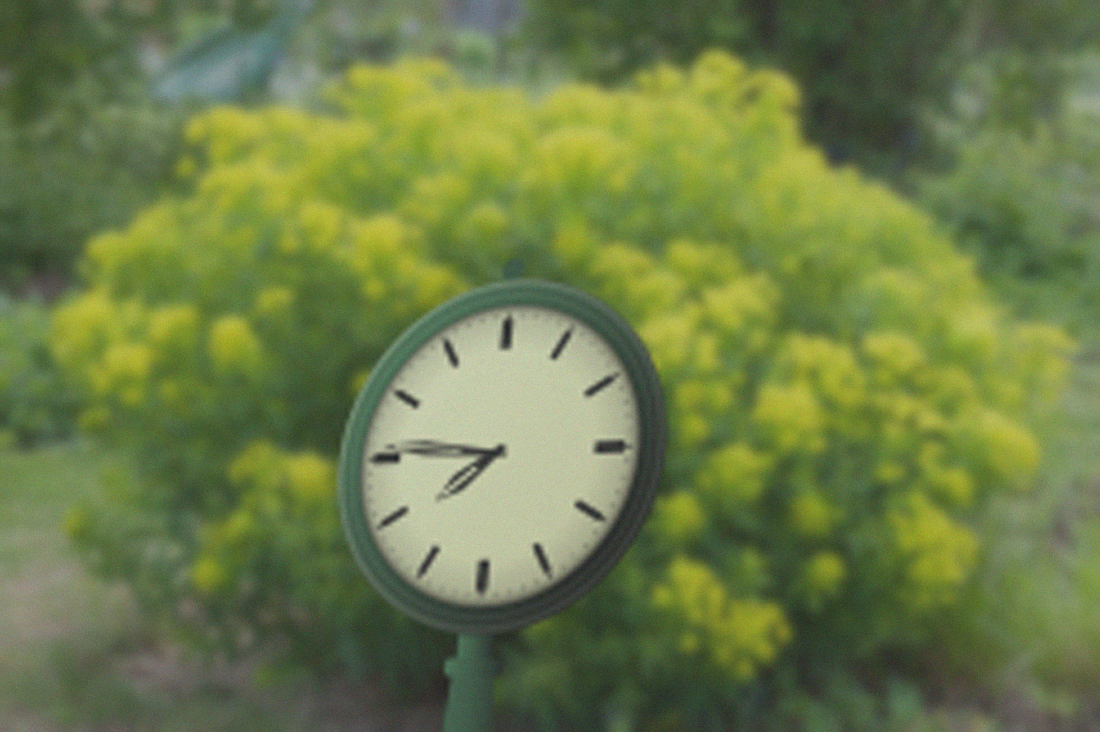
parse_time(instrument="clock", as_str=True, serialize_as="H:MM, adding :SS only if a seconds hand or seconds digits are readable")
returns 7:46
